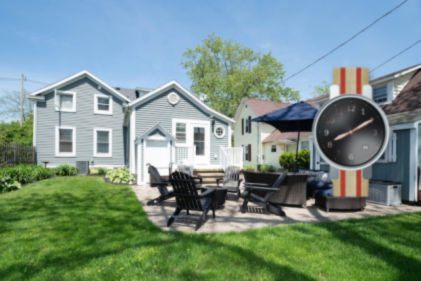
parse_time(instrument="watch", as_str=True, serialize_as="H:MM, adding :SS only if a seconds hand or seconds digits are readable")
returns 8:10
